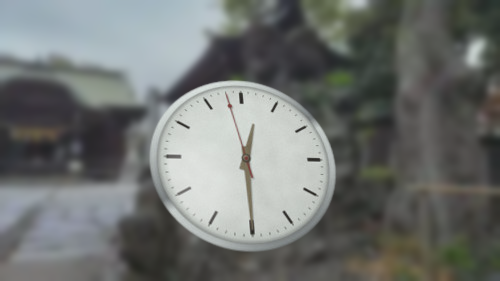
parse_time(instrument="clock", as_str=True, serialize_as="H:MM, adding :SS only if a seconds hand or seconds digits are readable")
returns 12:29:58
